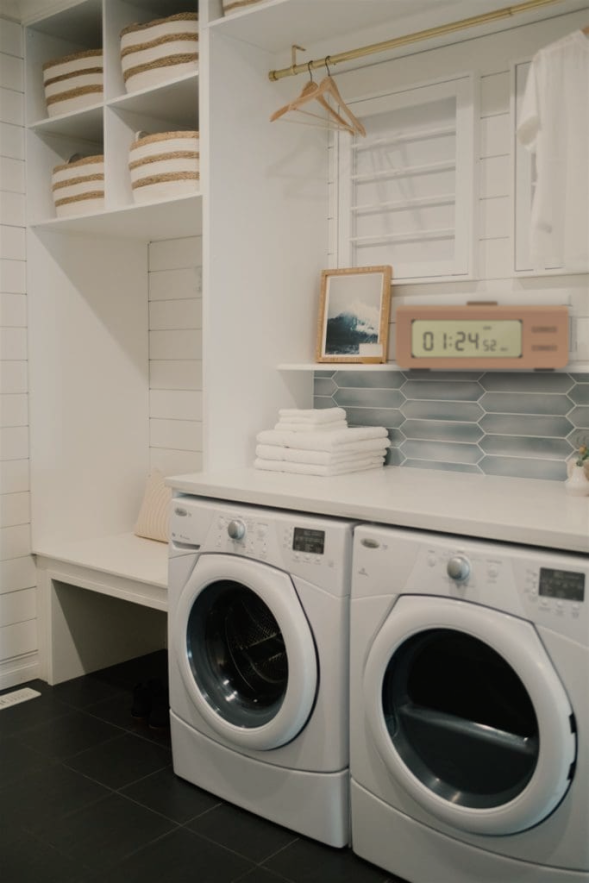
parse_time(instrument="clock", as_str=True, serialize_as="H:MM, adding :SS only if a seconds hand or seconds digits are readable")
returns 1:24
